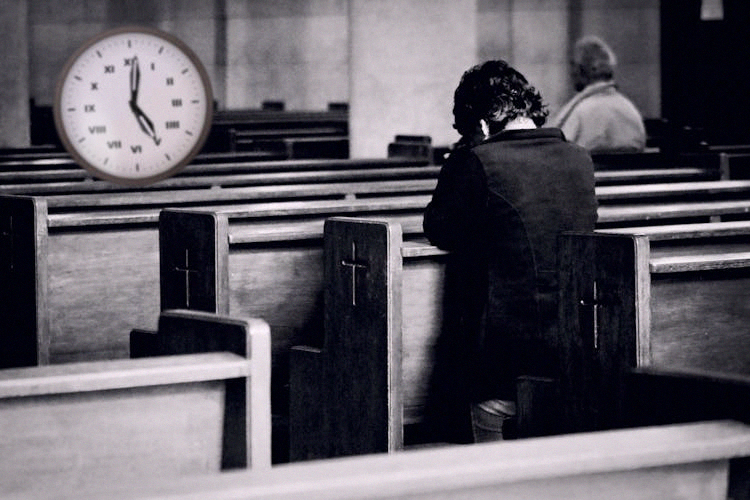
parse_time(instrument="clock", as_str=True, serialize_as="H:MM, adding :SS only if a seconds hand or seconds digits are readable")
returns 5:01
